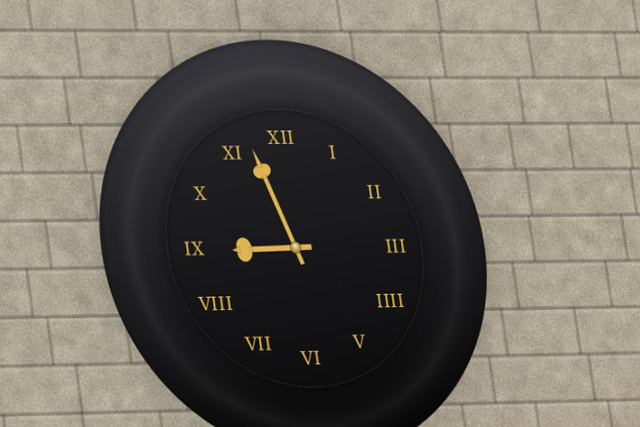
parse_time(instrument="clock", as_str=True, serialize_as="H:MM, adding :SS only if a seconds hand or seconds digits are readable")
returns 8:57
